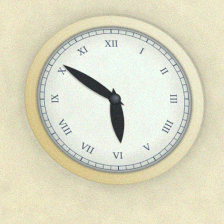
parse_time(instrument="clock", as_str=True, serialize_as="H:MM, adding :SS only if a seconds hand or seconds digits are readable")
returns 5:51
